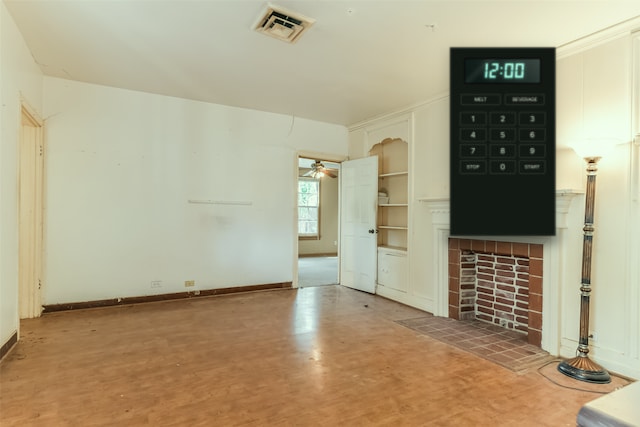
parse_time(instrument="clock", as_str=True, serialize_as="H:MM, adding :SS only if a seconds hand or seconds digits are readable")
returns 12:00
